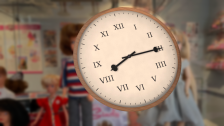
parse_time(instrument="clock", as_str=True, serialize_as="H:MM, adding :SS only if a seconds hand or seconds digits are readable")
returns 8:15
